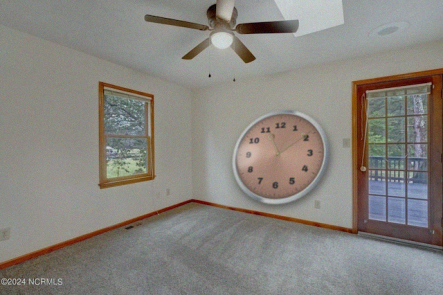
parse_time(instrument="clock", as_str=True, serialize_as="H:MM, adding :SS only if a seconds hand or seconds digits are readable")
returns 11:09
